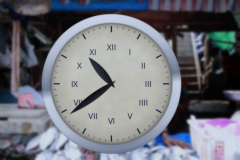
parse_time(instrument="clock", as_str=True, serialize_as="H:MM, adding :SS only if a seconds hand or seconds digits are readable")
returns 10:39
